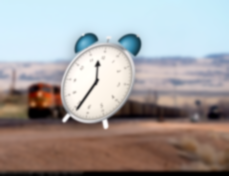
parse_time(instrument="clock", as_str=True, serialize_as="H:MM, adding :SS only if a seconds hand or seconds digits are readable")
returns 11:34
